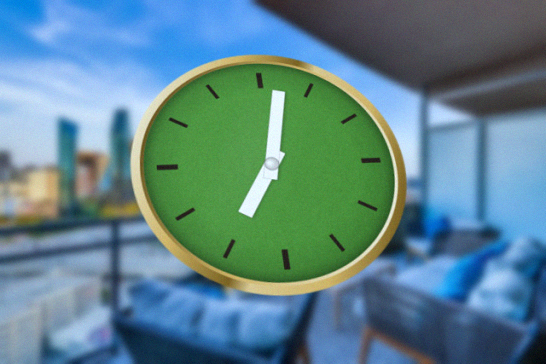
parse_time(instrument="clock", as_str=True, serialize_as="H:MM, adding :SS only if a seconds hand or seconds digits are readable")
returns 7:02
